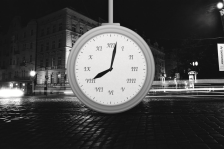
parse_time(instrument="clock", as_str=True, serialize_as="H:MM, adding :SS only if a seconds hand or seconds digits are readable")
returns 8:02
